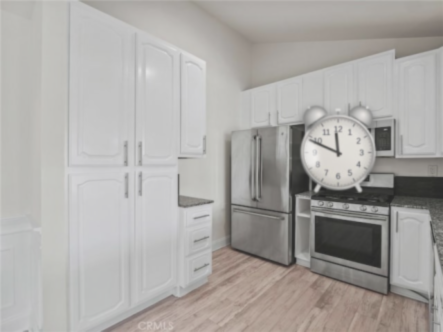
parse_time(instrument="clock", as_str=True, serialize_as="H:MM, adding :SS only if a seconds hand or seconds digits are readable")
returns 11:49
